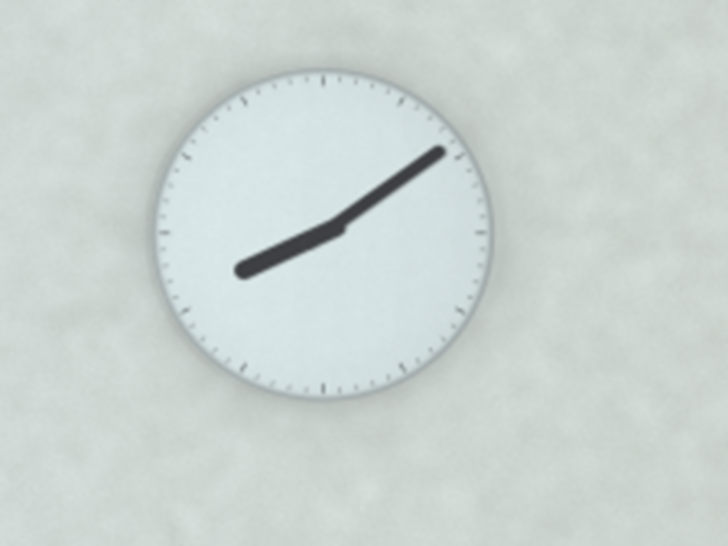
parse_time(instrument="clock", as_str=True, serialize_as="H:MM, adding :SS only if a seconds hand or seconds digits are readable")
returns 8:09
